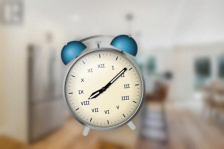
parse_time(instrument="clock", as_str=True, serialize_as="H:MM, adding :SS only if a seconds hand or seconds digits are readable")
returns 8:09
